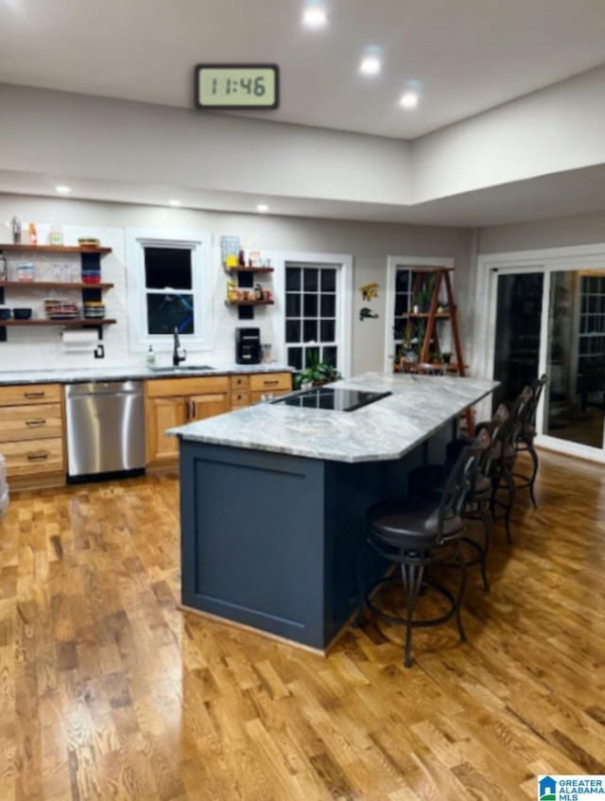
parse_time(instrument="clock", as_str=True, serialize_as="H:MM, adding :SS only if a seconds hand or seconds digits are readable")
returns 11:46
